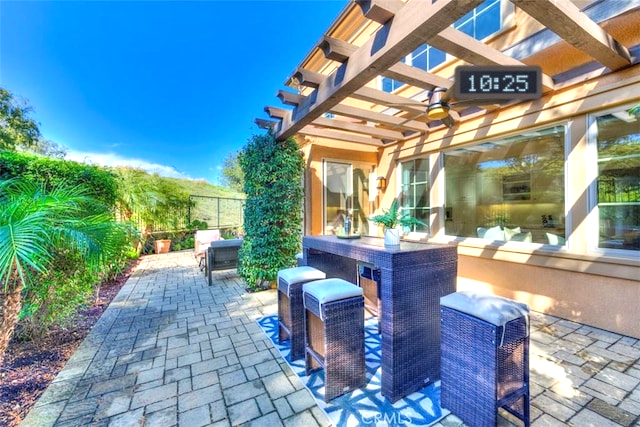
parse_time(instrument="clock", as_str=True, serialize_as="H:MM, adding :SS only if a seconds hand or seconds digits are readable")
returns 10:25
